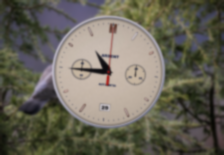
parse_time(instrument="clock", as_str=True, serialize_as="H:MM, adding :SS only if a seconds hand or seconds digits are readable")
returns 10:45
